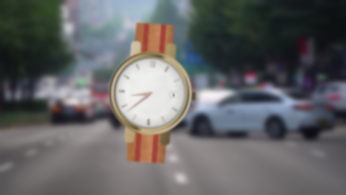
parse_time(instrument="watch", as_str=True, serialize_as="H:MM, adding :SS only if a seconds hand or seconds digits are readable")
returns 8:38
